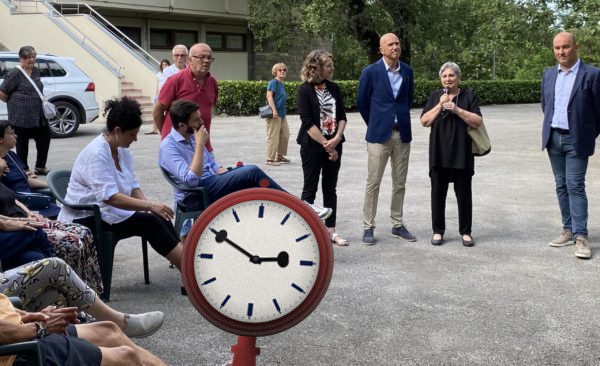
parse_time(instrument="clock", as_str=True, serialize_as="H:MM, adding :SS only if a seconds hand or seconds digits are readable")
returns 2:50
